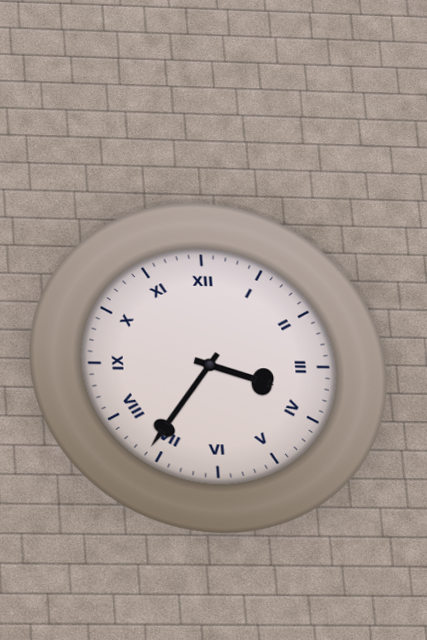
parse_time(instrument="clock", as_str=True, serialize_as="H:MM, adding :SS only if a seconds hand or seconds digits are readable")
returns 3:36
